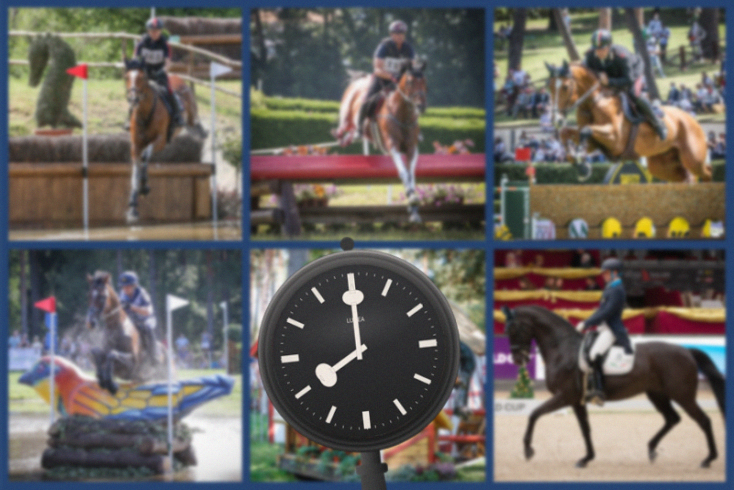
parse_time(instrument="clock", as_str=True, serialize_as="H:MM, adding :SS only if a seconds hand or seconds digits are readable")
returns 8:00
